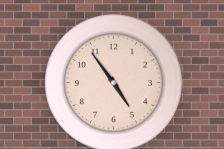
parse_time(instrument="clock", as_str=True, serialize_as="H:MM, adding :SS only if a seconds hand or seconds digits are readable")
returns 4:54
